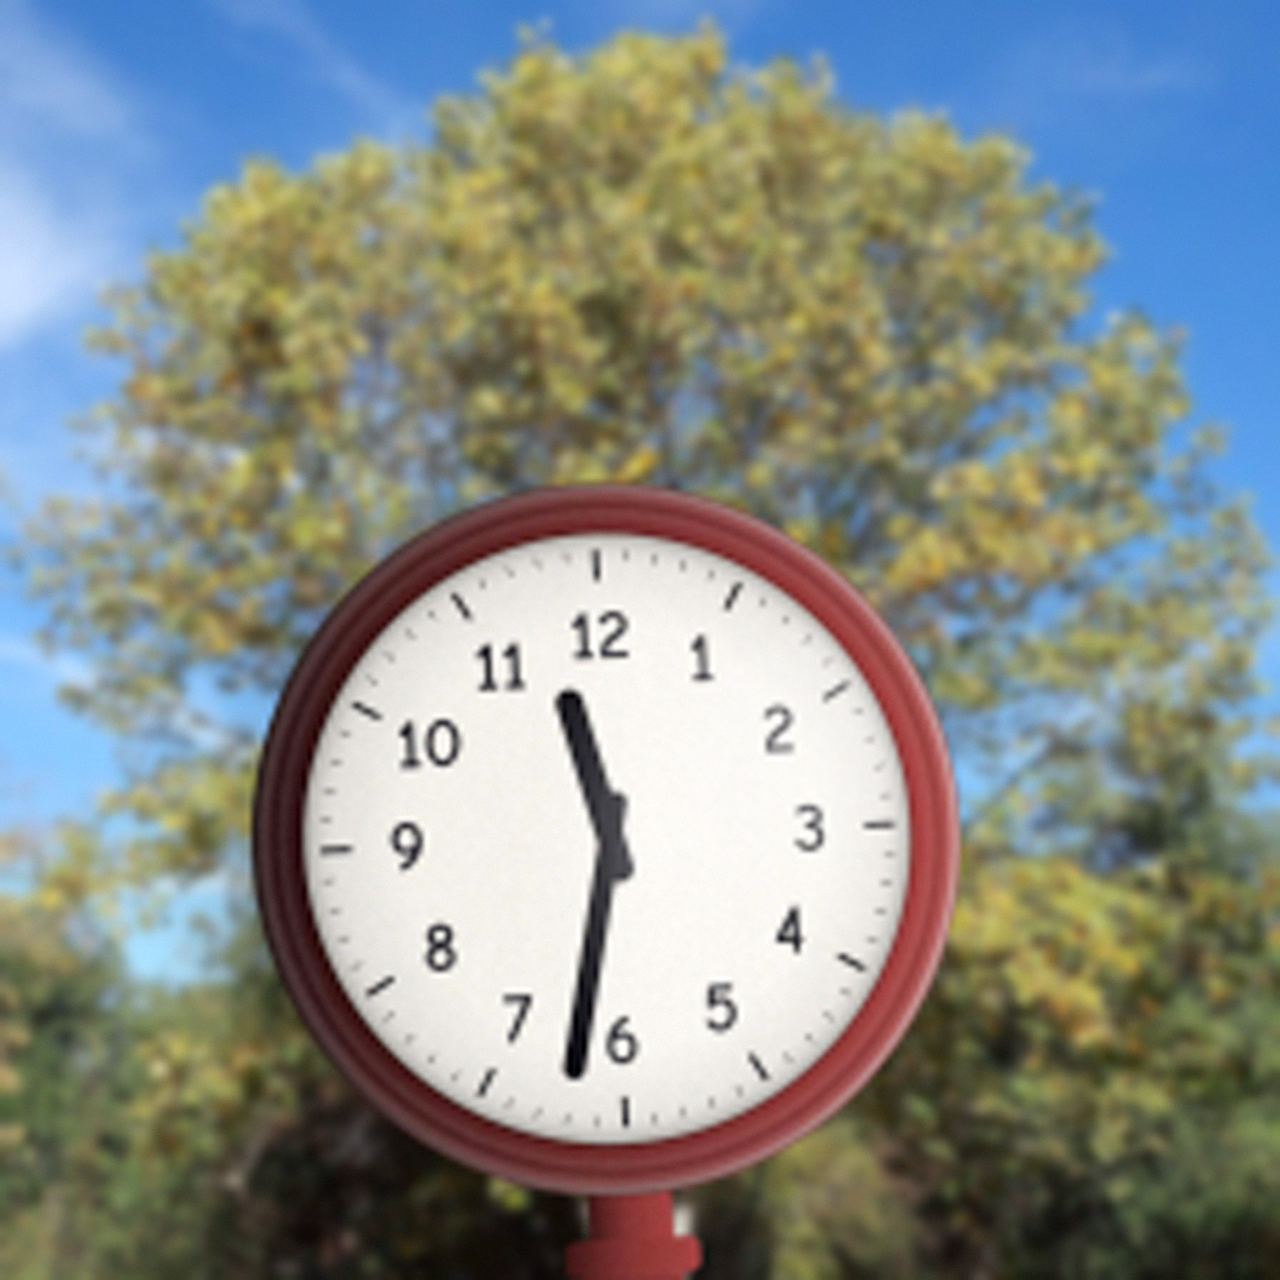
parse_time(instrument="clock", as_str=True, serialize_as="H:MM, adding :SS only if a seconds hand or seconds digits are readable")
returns 11:32
